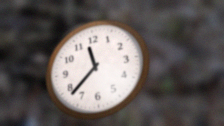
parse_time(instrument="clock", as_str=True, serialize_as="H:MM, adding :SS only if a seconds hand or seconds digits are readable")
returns 11:38
